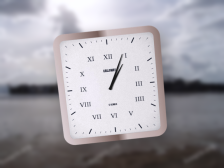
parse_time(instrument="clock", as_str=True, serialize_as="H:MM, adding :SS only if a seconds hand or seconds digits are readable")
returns 1:04
